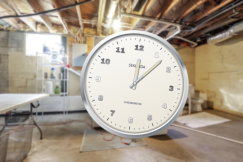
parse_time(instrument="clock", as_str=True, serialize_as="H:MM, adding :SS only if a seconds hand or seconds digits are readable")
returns 12:07
